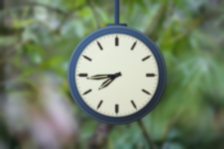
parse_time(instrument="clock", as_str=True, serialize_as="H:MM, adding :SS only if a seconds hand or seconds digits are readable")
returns 7:44
